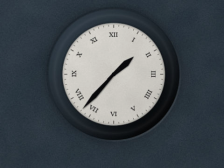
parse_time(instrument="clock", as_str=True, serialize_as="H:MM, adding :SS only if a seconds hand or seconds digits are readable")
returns 1:37
